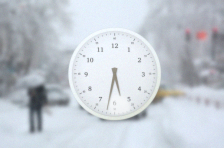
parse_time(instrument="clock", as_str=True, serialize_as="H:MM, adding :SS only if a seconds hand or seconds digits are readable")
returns 5:32
